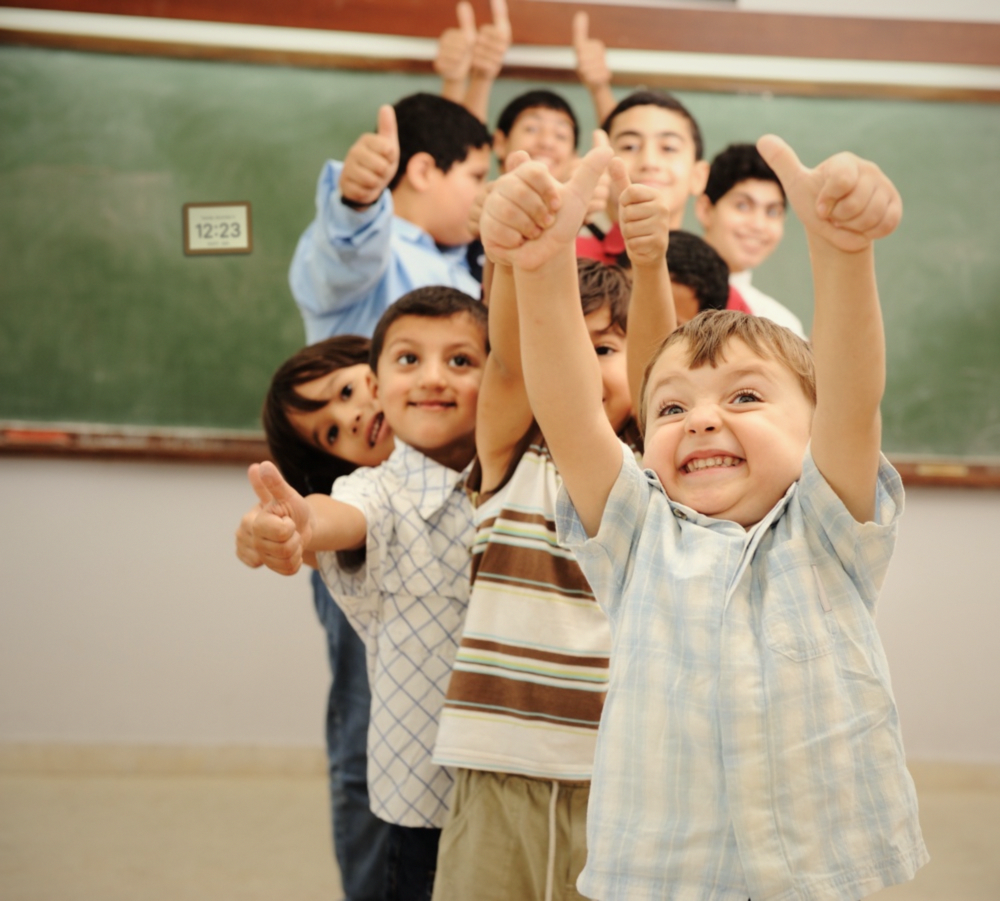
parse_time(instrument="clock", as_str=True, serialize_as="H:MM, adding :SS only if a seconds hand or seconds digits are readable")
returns 12:23
